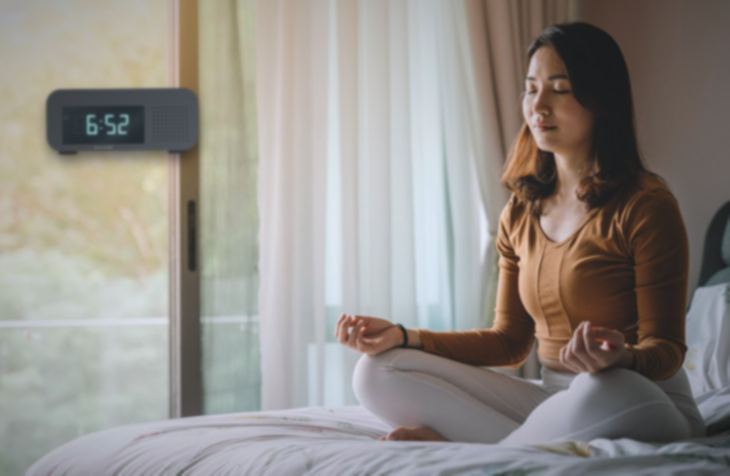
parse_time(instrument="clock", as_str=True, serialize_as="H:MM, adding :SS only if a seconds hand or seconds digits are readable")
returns 6:52
